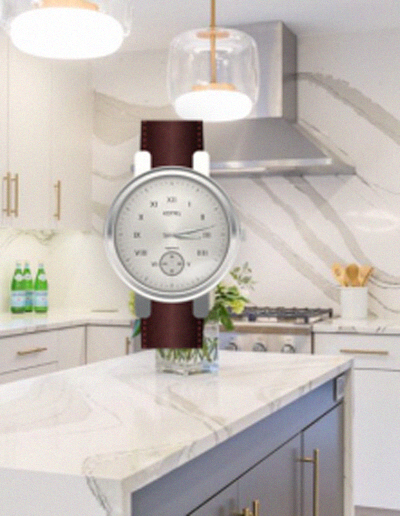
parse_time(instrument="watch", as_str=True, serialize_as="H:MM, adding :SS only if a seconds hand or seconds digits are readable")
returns 3:13
